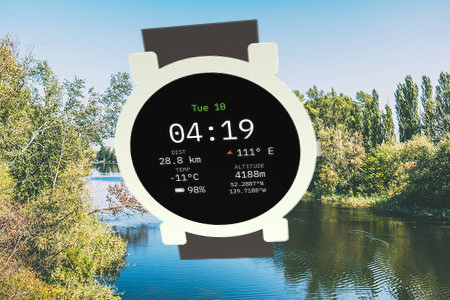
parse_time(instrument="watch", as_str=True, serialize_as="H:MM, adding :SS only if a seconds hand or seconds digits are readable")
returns 4:19
